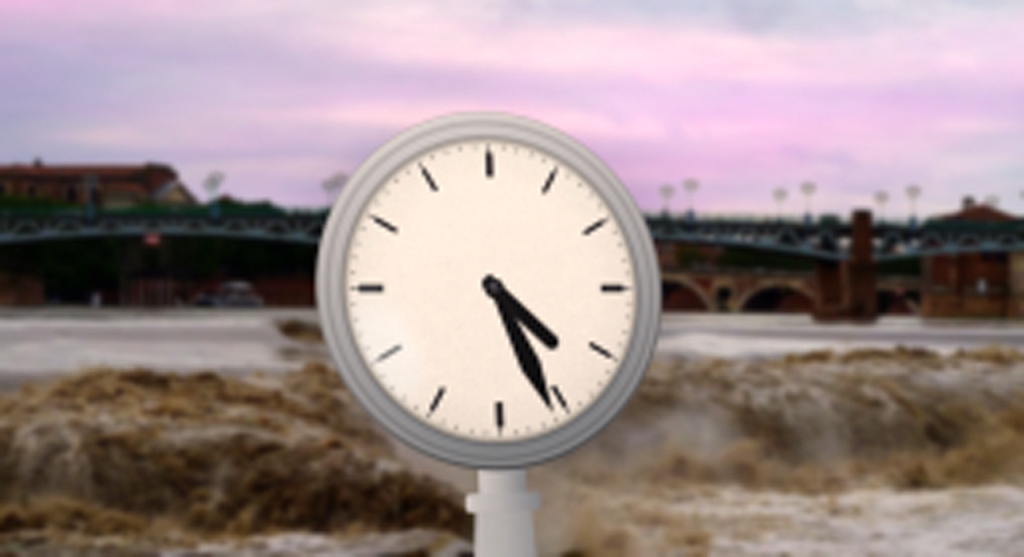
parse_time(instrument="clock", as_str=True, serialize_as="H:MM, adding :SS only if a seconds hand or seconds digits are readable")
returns 4:26
